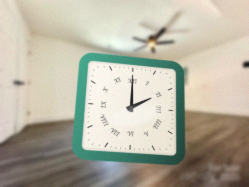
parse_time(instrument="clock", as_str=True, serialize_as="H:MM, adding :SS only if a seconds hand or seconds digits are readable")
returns 2:00
